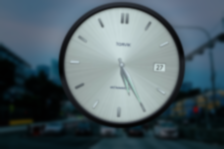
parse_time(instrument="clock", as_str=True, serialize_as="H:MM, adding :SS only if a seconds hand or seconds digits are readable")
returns 5:25
